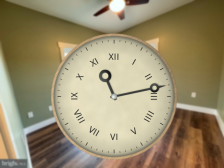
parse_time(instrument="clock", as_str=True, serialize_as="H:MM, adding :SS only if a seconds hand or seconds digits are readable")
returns 11:13
